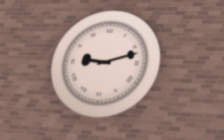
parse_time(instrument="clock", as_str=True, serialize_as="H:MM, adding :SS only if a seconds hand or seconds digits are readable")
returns 9:12
